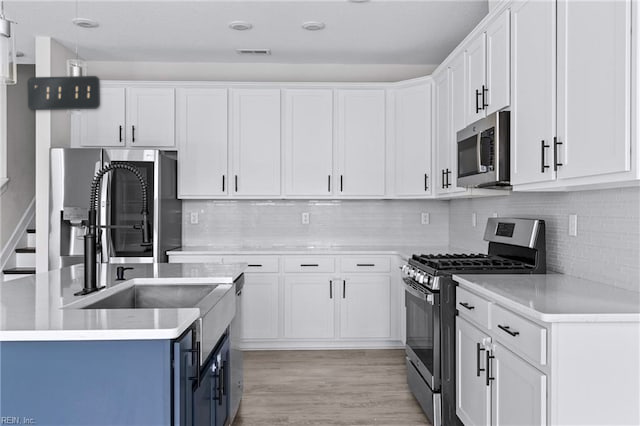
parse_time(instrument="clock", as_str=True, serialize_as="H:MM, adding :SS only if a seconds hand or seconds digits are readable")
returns 11:11
